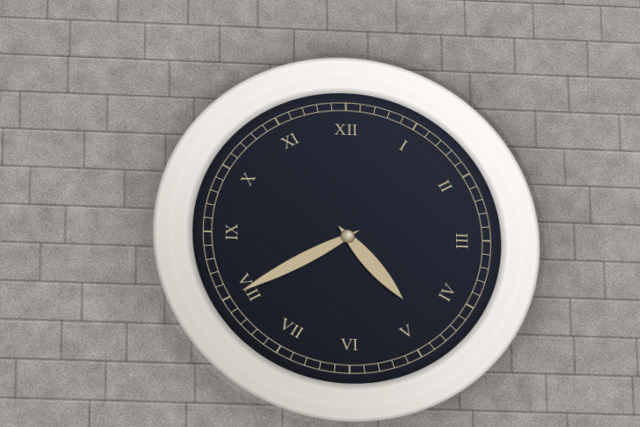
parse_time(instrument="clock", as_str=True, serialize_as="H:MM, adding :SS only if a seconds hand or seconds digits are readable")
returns 4:40
